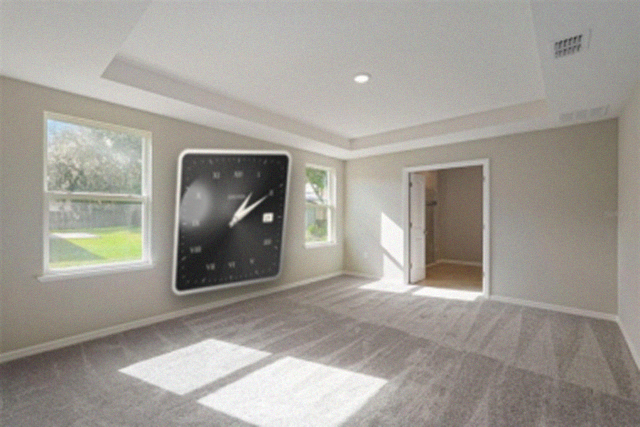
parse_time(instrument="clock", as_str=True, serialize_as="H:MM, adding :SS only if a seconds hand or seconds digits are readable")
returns 1:10
